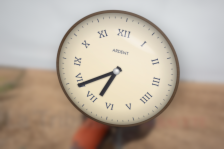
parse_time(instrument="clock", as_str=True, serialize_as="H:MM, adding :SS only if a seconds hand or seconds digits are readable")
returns 6:39
